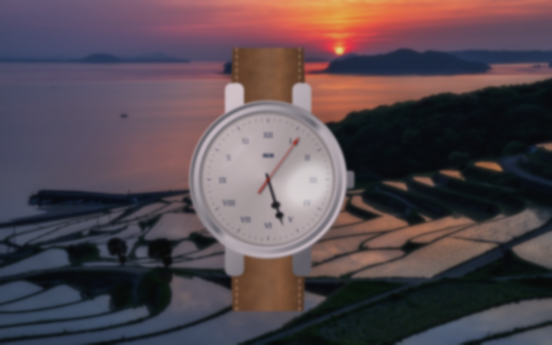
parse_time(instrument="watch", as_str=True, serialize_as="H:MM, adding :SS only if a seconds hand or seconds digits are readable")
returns 5:27:06
